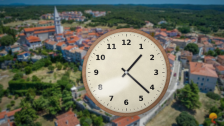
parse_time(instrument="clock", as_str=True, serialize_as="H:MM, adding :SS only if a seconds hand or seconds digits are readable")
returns 1:22
